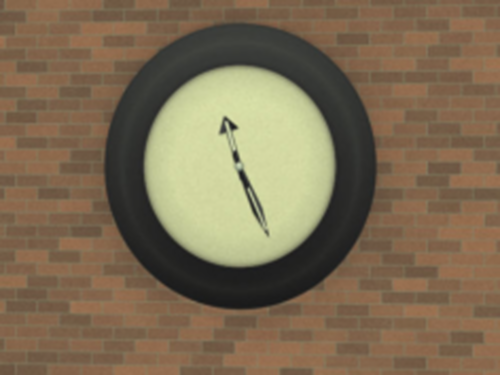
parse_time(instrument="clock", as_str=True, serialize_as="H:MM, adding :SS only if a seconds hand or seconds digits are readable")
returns 11:26
